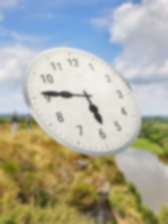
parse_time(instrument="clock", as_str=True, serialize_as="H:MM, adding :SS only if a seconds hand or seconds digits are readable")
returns 5:46
